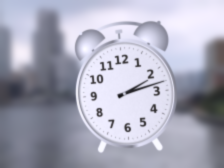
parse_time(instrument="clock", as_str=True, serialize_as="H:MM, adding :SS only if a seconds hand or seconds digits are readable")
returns 2:13
